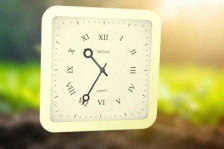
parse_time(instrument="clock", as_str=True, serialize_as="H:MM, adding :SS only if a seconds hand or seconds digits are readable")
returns 10:35
